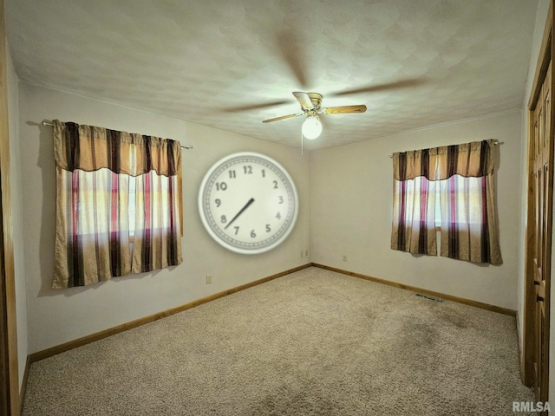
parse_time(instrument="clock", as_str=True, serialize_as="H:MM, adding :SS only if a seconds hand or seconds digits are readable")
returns 7:38
